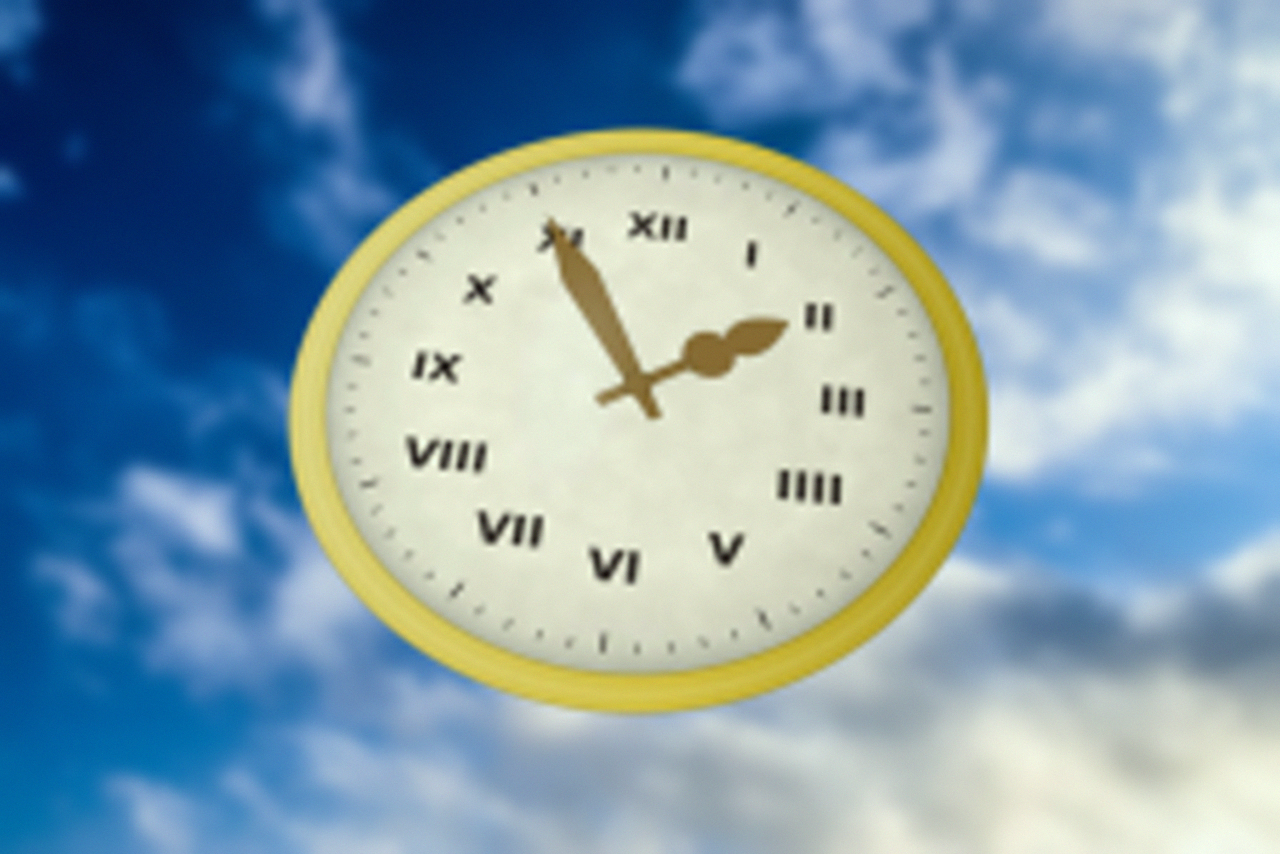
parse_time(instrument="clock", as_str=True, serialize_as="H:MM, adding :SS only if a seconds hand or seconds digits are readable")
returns 1:55
